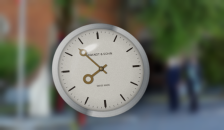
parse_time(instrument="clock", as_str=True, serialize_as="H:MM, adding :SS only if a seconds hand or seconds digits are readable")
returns 7:53
